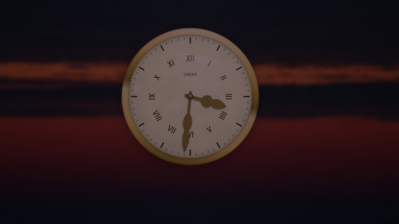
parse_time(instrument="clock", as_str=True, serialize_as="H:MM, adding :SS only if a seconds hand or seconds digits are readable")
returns 3:31
